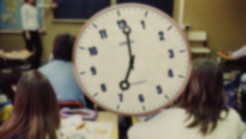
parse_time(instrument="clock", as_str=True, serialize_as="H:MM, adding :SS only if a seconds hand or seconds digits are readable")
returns 7:01
